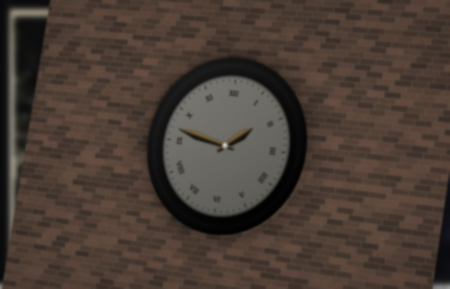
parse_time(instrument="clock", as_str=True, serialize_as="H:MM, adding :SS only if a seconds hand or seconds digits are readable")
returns 1:47
